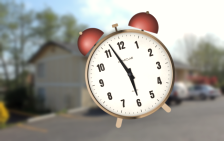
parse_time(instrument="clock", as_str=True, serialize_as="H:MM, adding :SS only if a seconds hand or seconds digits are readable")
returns 5:57
